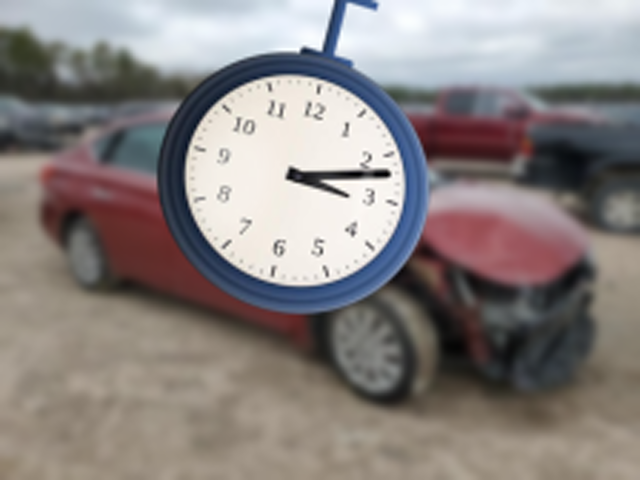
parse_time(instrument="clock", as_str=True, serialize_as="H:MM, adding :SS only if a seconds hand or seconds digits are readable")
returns 3:12
